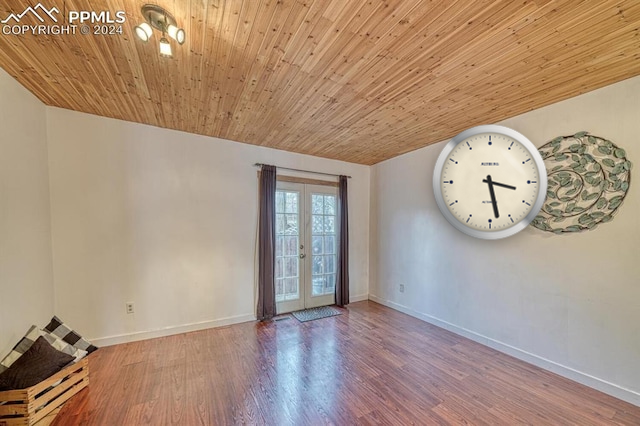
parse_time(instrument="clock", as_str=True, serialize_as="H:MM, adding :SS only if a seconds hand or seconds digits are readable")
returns 3:28
